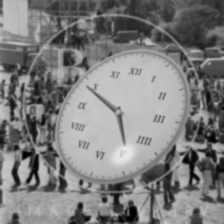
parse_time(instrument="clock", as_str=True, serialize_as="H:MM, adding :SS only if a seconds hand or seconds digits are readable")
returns 4:49
